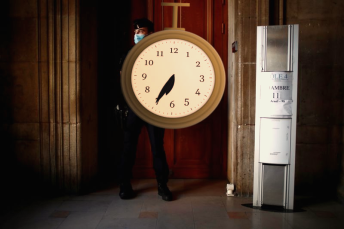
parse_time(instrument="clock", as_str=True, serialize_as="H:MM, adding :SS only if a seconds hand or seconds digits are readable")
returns 6:35
